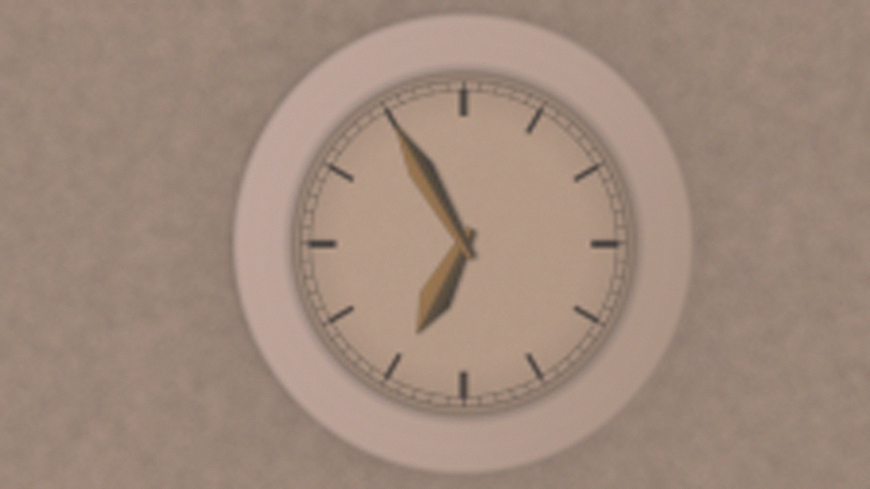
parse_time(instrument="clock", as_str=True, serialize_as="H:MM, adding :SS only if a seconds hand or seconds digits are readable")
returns 6:55
